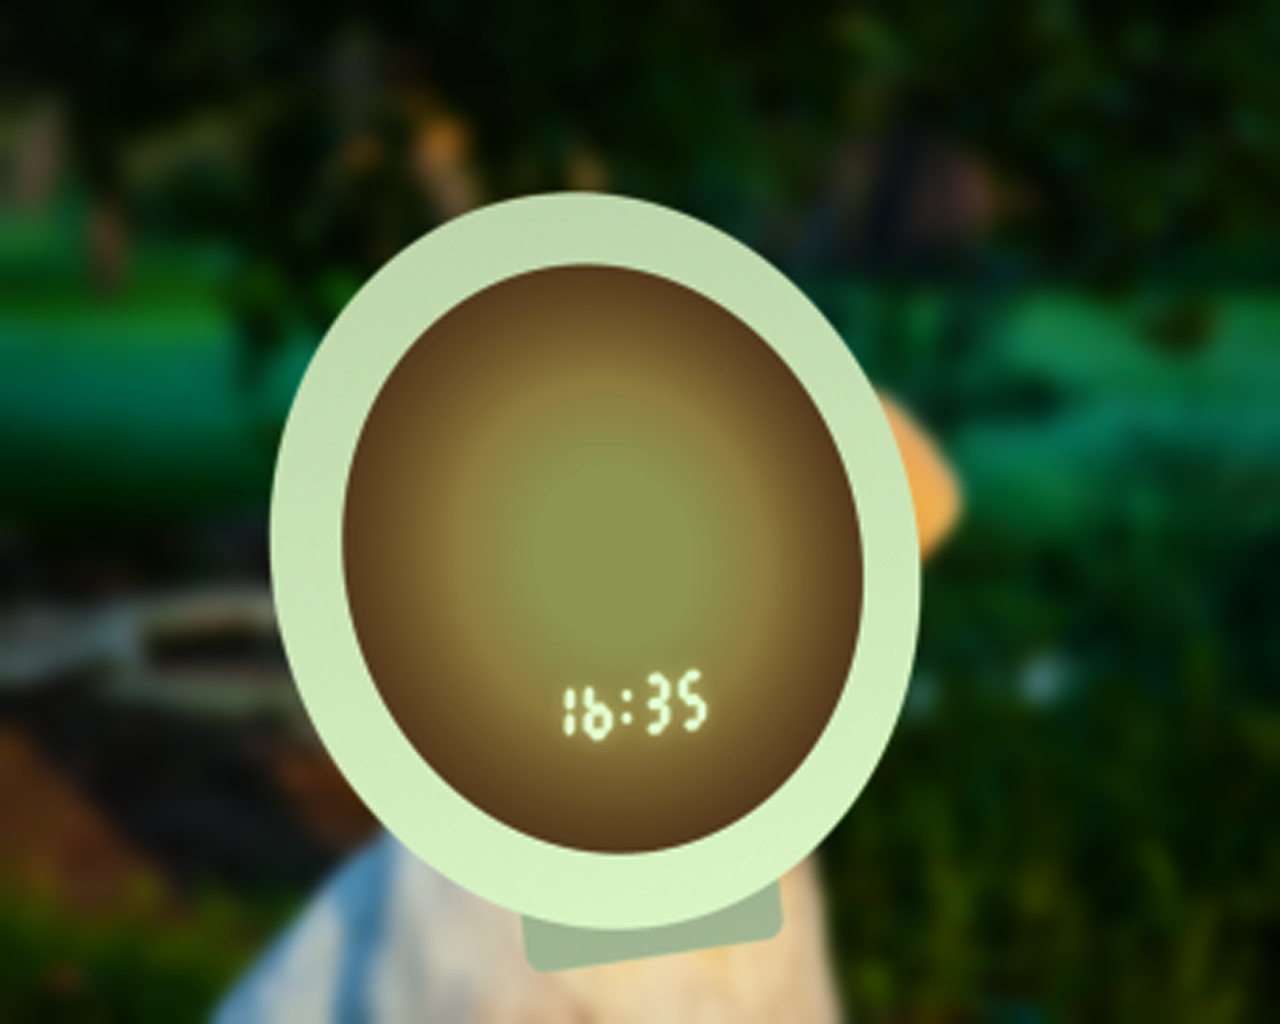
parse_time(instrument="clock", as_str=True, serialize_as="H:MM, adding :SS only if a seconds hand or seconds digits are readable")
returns 16:35
